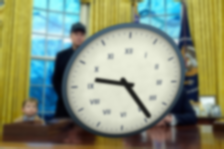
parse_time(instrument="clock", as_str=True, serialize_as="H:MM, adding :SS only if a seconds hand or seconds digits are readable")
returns 9:24
